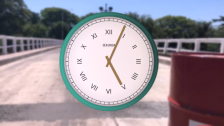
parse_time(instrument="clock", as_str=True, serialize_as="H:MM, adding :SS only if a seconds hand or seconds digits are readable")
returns 5:04
